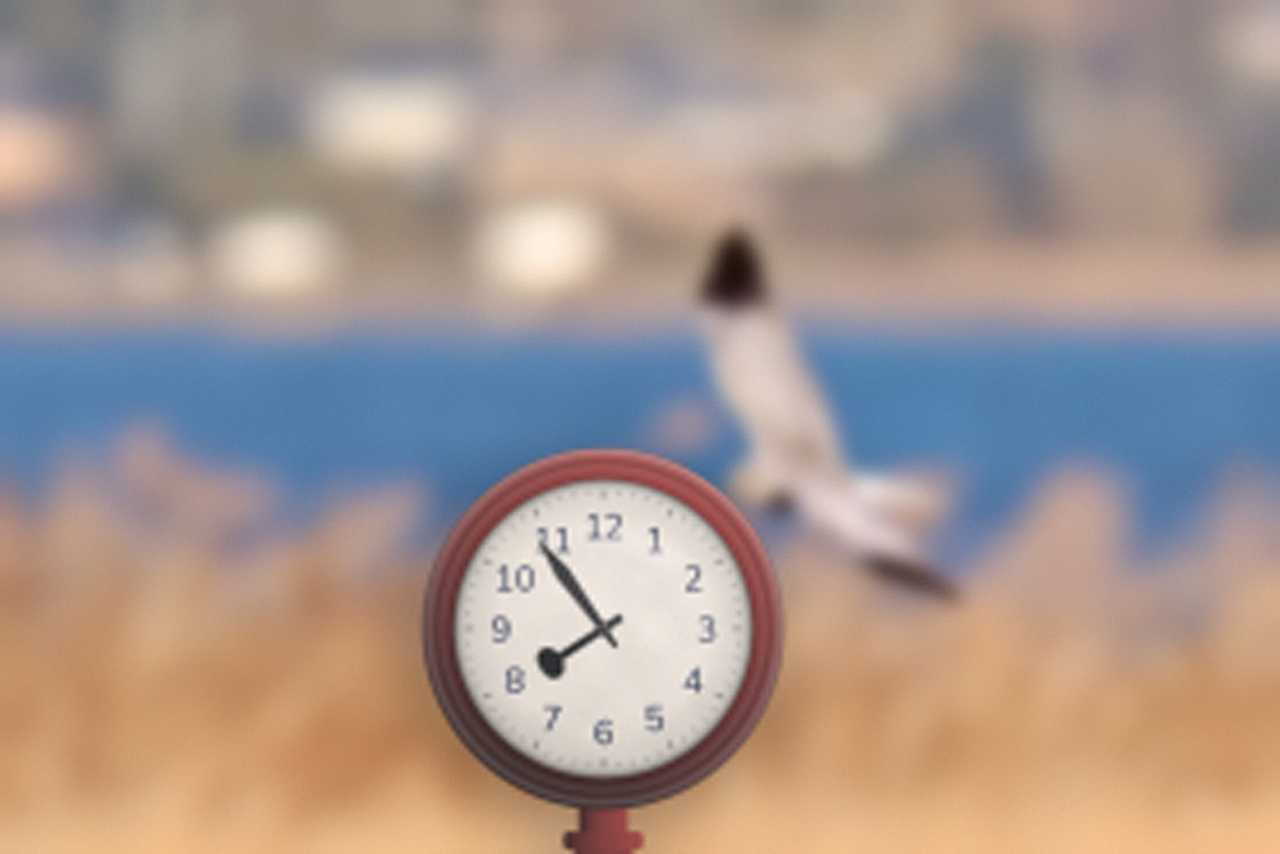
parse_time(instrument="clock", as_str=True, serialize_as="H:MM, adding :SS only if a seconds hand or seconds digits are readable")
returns 7:54
